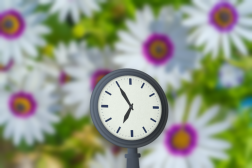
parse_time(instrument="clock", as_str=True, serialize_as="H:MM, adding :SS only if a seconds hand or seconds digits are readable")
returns 6:55
